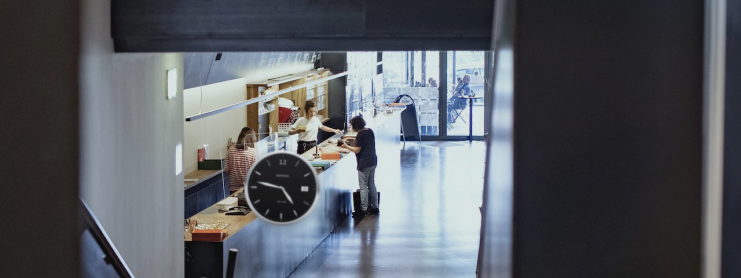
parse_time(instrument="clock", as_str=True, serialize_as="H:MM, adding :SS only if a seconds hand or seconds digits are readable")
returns 4:47
